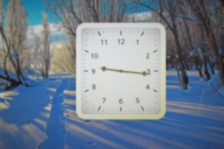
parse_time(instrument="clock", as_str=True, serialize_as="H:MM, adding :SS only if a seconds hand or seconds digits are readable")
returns 9:16
